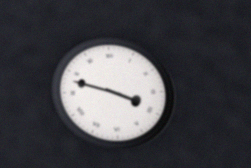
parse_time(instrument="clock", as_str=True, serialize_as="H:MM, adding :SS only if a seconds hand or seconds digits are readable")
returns 3:48
